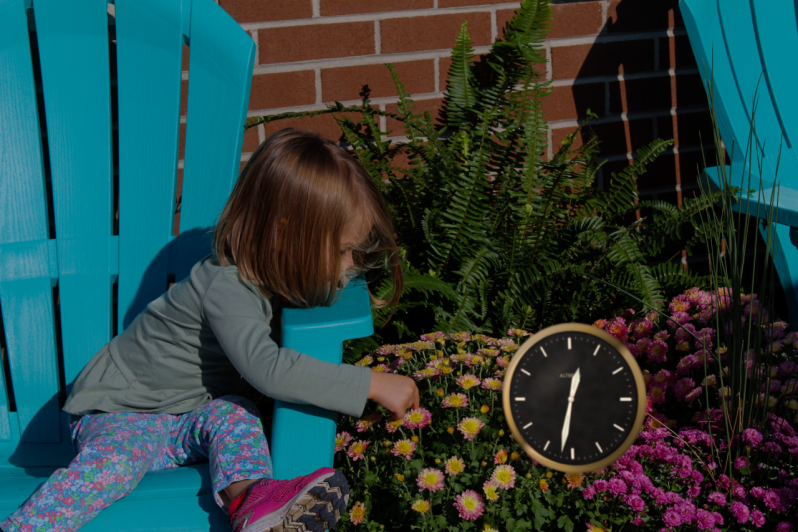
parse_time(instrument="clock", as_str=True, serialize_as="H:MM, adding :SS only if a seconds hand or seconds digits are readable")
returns 12:32
